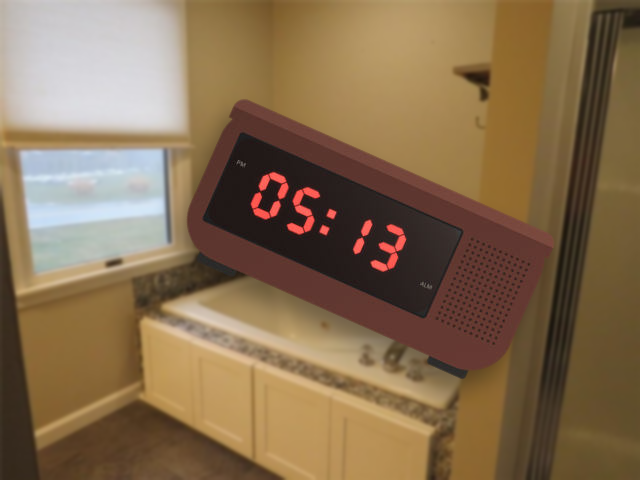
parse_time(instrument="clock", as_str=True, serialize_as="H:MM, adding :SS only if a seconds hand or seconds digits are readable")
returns 5:13
